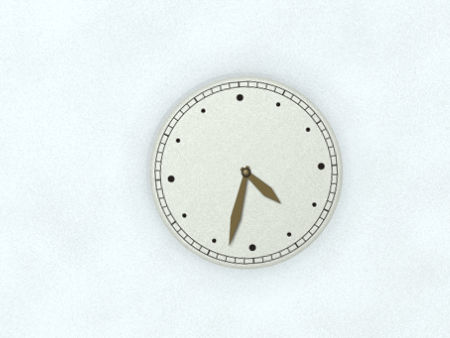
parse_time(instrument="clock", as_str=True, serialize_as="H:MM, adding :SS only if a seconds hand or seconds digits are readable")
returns 4:33
